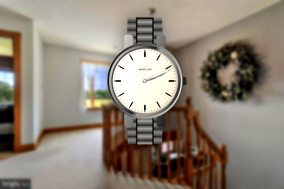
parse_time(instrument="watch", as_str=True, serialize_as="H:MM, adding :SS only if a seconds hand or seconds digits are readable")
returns 2:11
